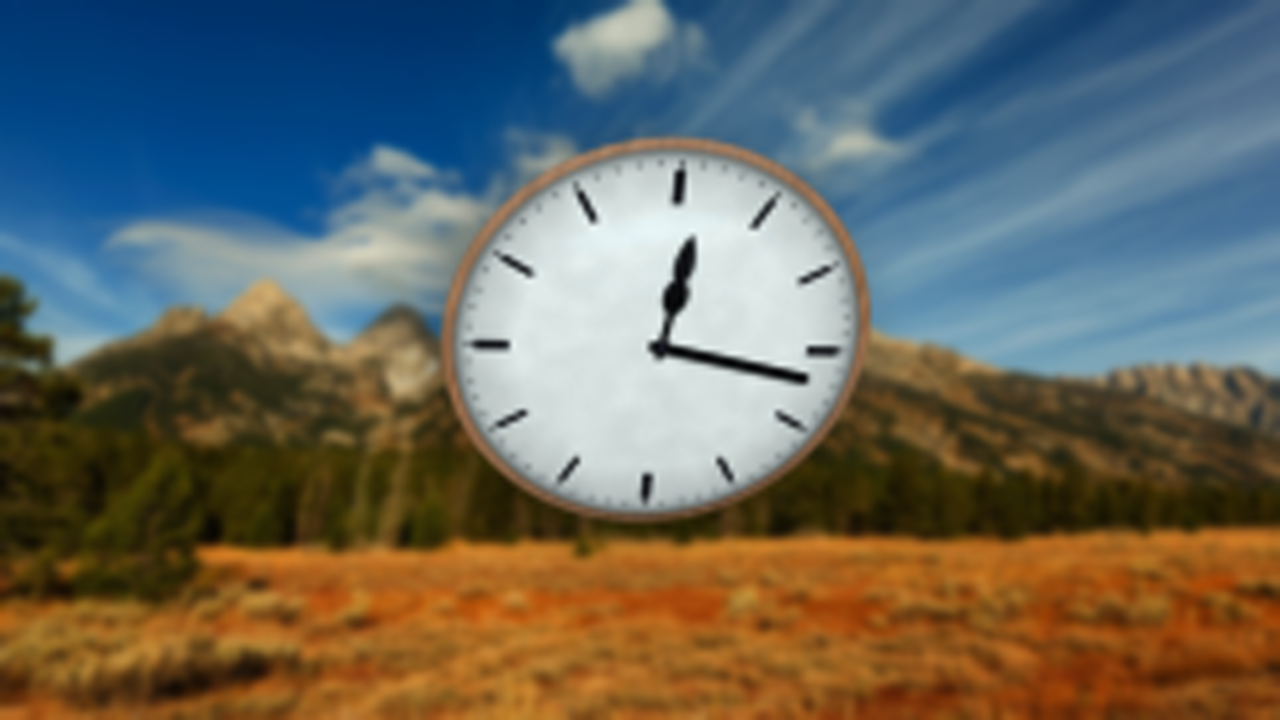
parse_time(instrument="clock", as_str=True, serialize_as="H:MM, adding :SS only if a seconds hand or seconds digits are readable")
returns 12:17
